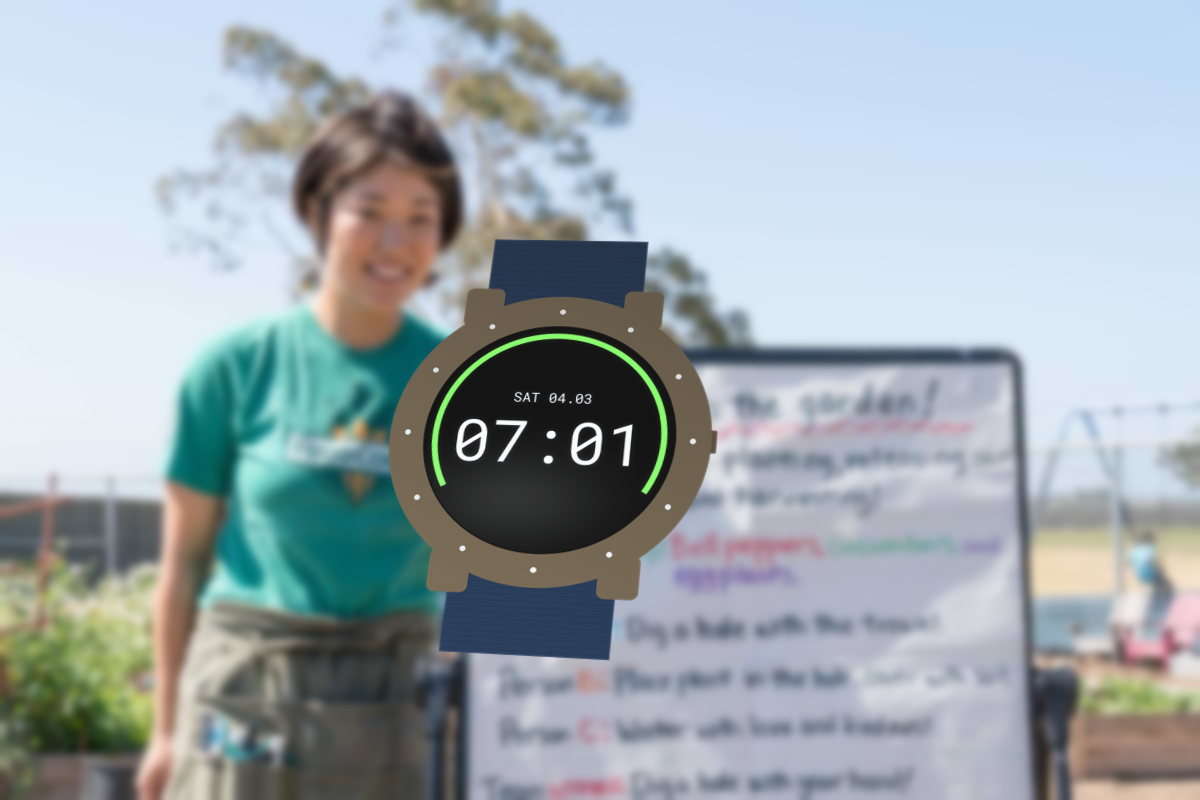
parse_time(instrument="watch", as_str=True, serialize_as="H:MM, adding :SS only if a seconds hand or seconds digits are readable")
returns 7:01
